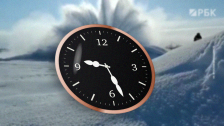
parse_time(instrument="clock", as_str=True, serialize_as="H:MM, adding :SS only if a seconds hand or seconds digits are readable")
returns 9:27
